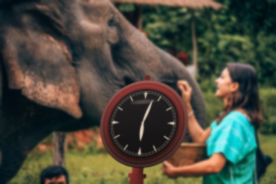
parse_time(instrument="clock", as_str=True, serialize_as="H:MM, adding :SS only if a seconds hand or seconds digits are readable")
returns 6:03
